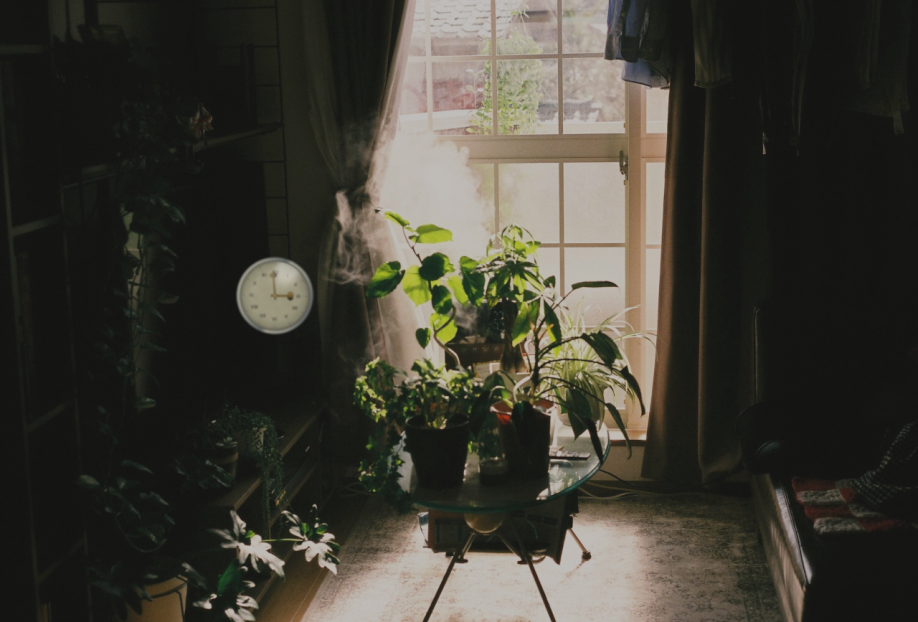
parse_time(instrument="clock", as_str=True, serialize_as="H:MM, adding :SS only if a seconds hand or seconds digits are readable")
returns 2:59
